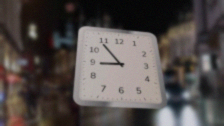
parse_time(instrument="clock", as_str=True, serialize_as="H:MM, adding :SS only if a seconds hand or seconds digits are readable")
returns 8:54
